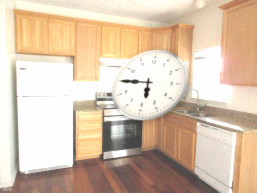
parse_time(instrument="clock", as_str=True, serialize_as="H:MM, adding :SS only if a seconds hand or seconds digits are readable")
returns 5:45
